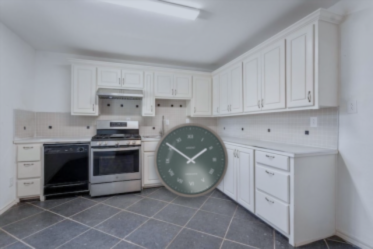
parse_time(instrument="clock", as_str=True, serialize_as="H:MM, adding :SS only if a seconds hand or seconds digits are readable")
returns 1:51
